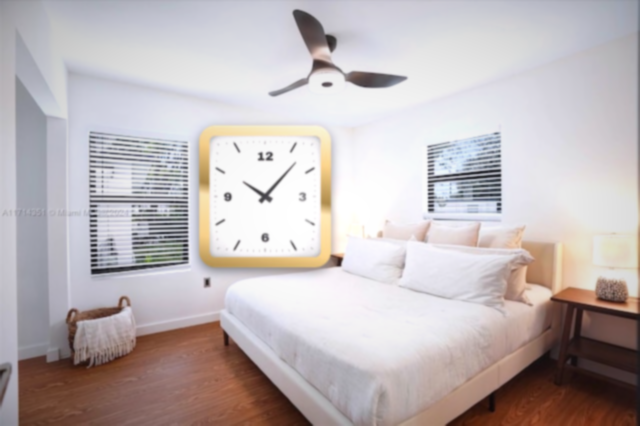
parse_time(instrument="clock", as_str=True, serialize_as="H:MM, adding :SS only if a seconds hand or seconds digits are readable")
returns 10:07
